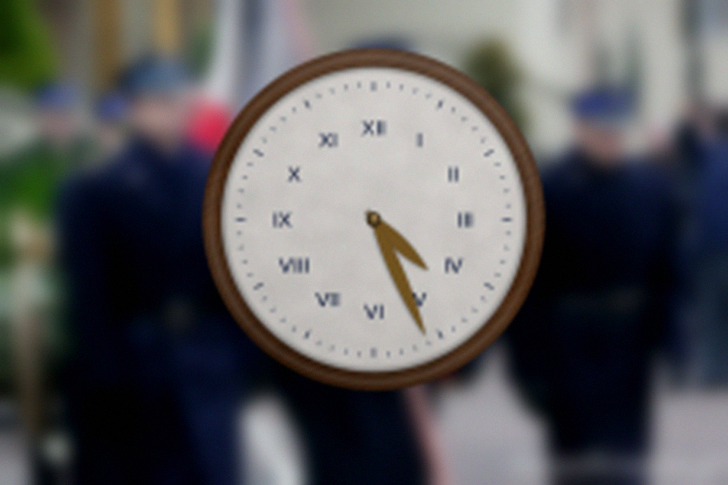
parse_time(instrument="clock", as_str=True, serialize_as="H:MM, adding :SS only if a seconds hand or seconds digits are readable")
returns 4:26
